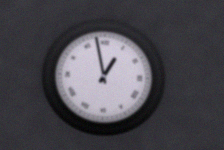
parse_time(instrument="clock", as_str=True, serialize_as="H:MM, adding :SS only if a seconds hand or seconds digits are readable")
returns 12:58
